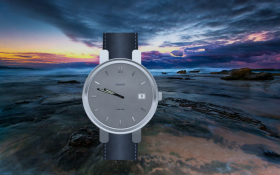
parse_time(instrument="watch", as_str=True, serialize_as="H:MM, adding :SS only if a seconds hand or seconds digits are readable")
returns 9:48
